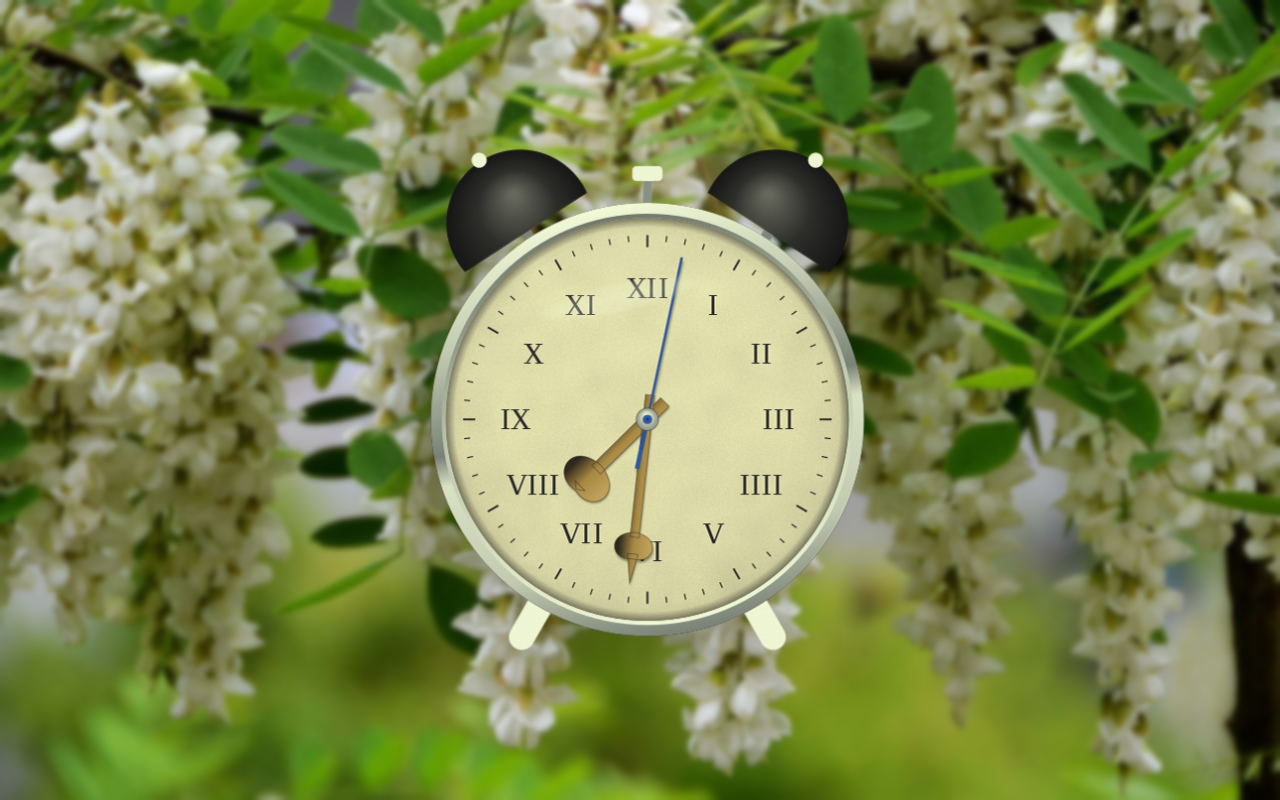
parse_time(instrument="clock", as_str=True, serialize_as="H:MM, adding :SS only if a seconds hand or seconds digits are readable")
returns 7:31:02
